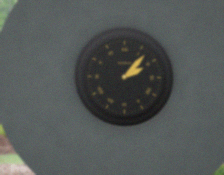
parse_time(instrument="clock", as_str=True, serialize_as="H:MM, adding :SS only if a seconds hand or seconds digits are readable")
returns 2:07
